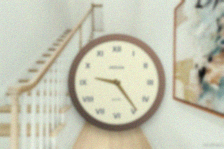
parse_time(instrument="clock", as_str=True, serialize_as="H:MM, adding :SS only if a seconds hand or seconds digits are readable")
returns 9:24
